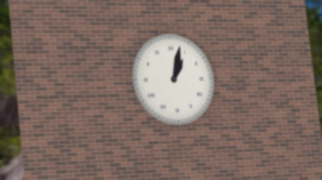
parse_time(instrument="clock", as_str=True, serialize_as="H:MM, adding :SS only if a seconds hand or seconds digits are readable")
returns 1:03
